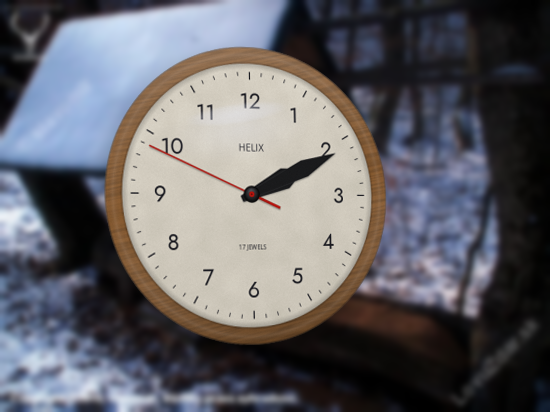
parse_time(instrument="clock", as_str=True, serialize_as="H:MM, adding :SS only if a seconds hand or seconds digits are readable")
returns 2:10:49
